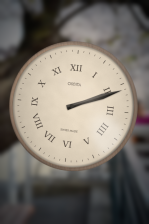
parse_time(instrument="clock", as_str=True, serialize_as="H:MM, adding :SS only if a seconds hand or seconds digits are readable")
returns 2:11
